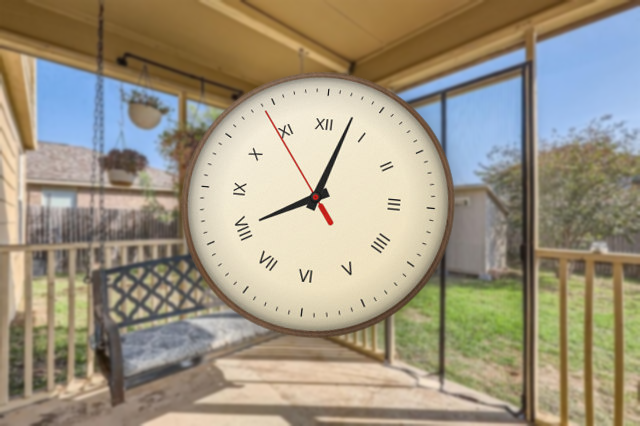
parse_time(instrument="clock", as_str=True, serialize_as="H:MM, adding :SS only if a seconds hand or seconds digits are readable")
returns 8:02:54
